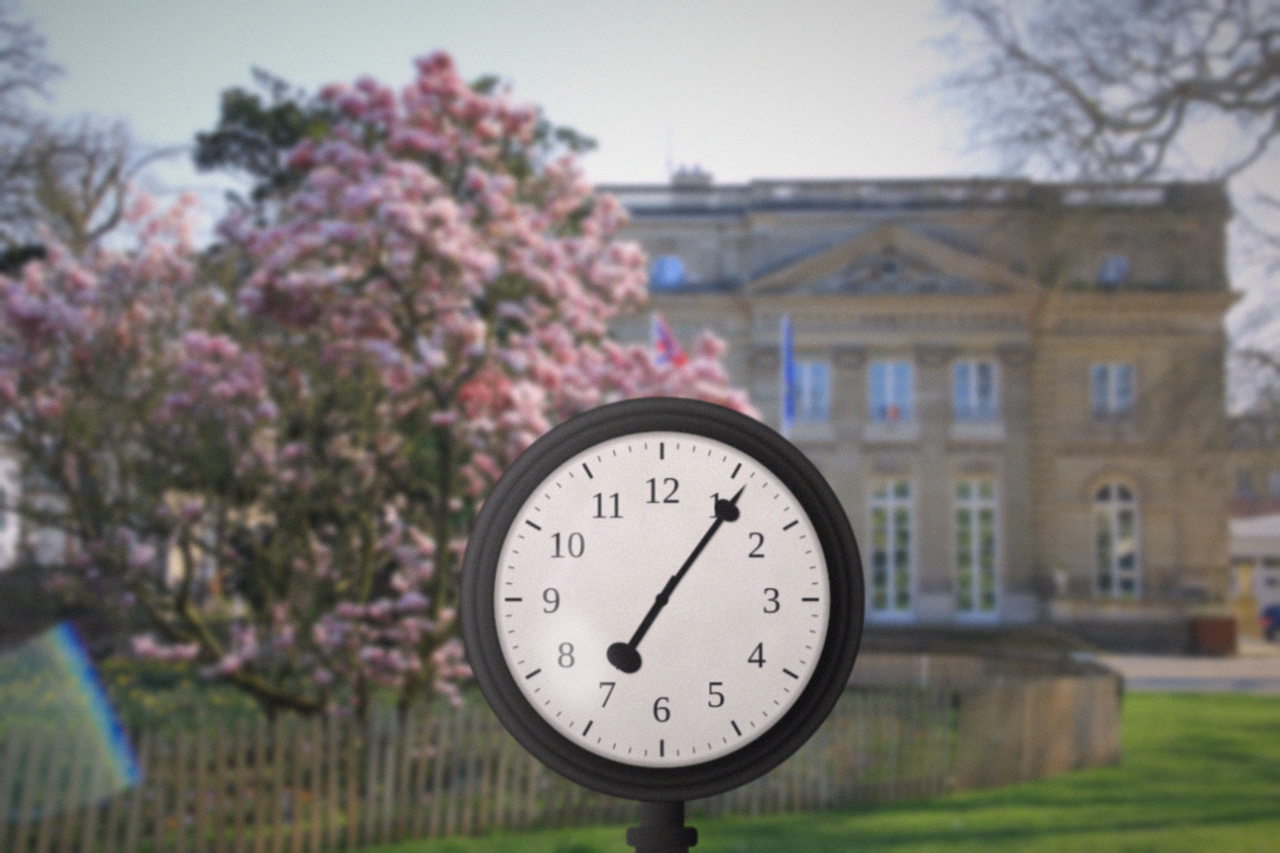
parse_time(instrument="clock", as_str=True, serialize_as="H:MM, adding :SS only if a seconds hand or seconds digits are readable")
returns 7:06
